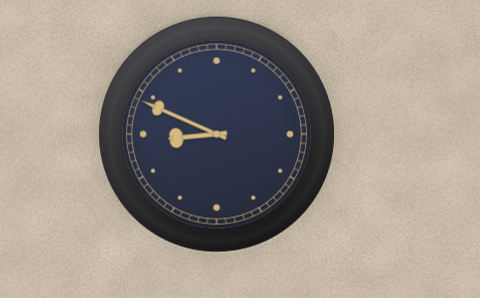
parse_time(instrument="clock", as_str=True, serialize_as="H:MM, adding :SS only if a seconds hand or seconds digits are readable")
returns 8:49
